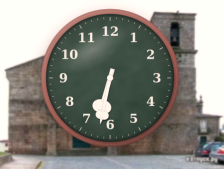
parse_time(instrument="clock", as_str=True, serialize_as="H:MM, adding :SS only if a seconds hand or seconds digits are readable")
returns 6:32
